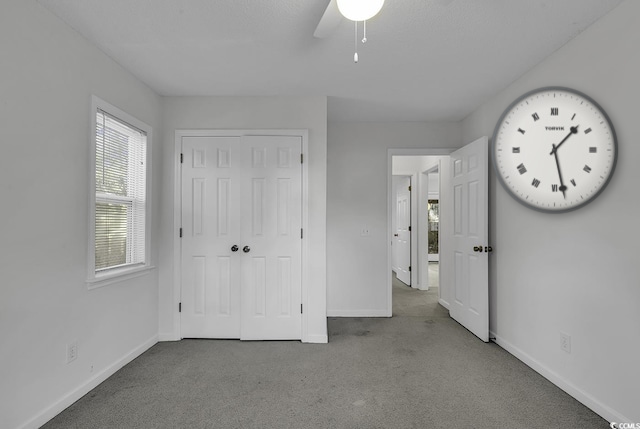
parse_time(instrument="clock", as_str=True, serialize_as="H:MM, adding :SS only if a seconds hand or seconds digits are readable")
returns 1:28
